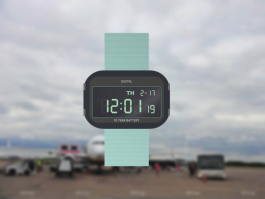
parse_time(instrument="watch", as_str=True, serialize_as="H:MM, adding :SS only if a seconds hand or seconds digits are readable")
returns 12:01:19
